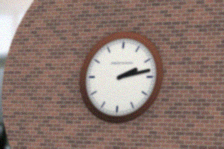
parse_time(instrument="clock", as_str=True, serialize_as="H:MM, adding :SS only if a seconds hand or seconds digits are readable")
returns 2:13
